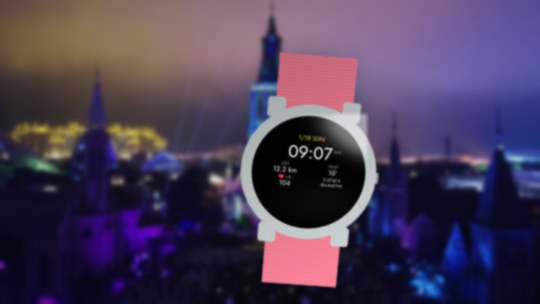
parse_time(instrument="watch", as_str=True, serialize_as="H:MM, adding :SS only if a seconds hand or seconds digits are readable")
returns 9:07
